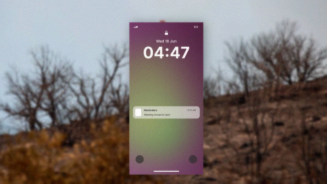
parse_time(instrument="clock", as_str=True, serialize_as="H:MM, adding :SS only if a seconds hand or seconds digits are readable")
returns 4:47
